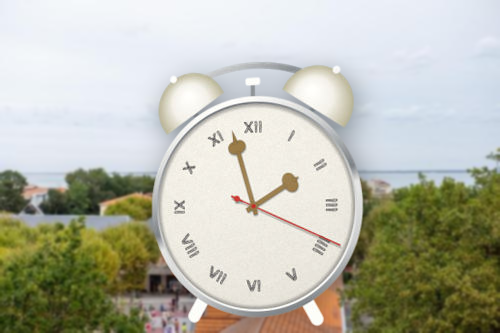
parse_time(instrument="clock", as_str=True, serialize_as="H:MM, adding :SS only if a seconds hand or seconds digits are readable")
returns 1:57:19
